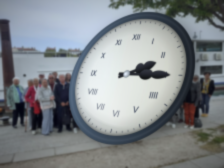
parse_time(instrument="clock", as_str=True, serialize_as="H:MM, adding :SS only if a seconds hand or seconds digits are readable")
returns 2:15
